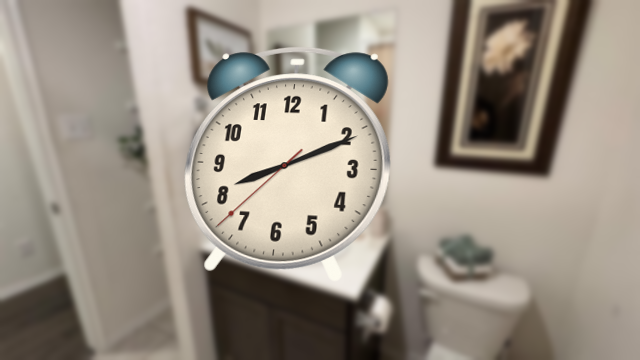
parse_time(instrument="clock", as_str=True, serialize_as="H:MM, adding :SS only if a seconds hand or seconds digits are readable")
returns 8:10:37
